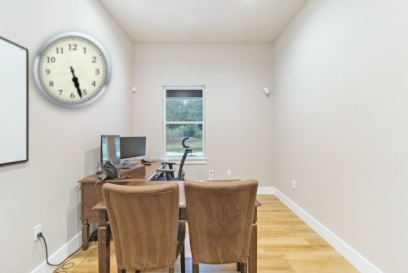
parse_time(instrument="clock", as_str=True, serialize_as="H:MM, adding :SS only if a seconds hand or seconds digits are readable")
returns 5:27
